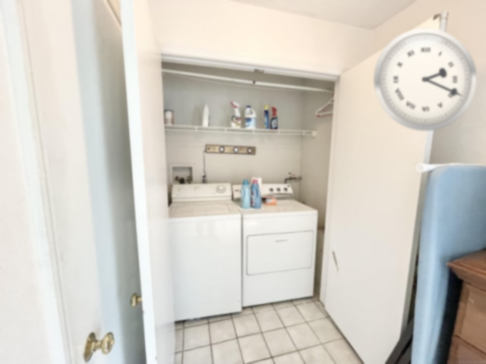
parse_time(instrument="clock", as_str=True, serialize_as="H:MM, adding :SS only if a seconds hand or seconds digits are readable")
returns 2:19
